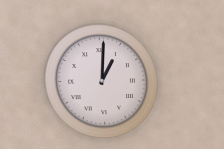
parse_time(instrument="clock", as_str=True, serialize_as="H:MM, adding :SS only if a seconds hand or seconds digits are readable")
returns 1:01
